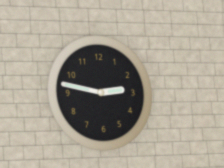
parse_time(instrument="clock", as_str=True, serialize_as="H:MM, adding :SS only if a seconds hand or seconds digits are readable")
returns 2:47
